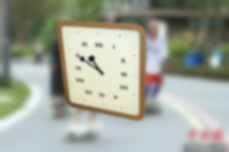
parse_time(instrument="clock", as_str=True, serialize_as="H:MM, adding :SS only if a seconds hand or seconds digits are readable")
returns 10:50
